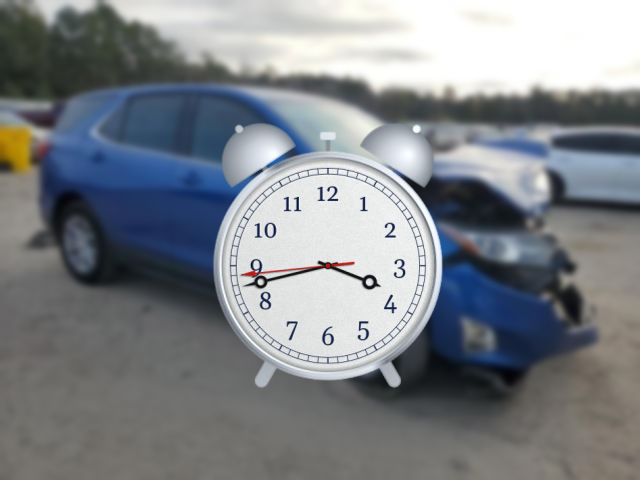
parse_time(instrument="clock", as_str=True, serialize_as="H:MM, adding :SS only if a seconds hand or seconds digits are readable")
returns 3:42:44
